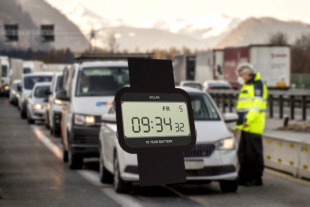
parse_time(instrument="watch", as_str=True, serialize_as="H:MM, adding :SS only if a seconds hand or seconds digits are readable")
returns 9:34:32
